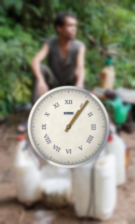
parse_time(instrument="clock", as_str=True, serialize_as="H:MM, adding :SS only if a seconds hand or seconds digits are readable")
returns 1:06
